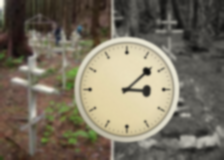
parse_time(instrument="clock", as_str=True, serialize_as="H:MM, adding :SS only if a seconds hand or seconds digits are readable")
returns 3:08
